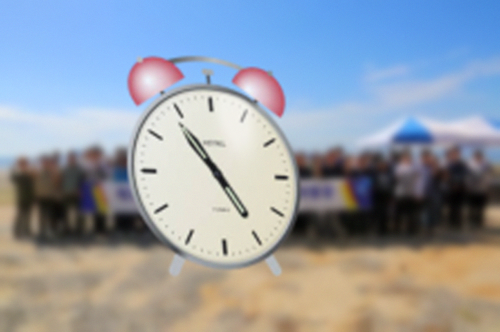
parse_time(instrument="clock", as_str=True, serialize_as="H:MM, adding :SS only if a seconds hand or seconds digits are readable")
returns 4:54
